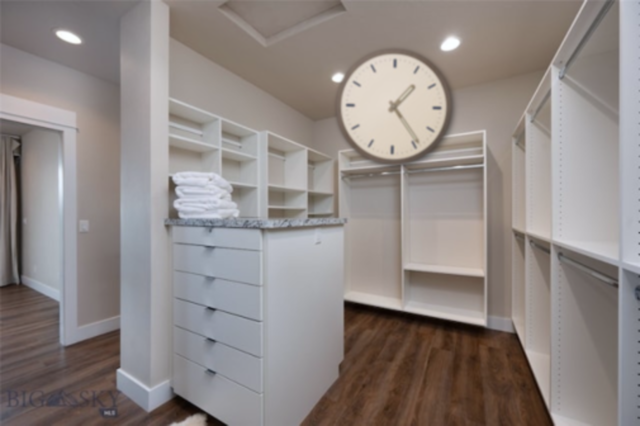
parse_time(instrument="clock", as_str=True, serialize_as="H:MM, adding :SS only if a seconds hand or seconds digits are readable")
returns 1:24
